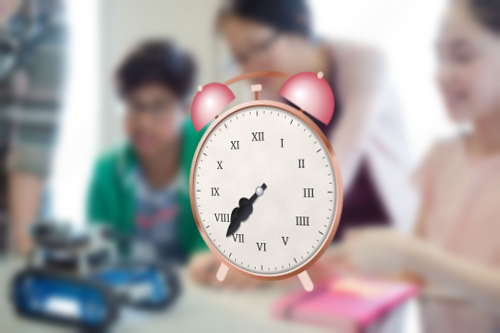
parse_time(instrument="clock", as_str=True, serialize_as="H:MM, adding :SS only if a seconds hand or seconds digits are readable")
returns 7:37
